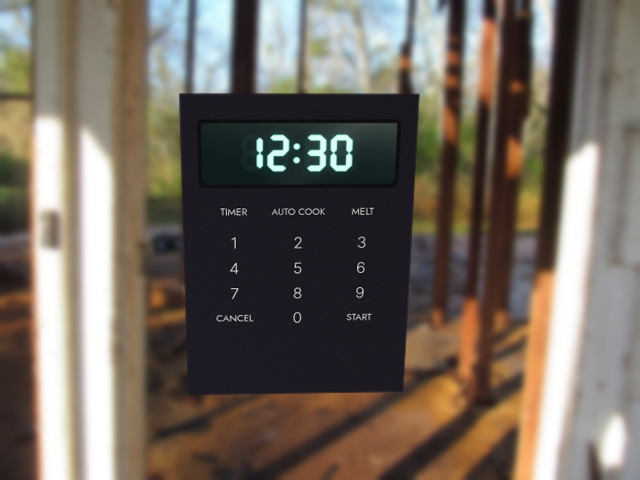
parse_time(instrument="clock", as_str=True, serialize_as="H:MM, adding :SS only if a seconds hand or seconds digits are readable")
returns 12:30
